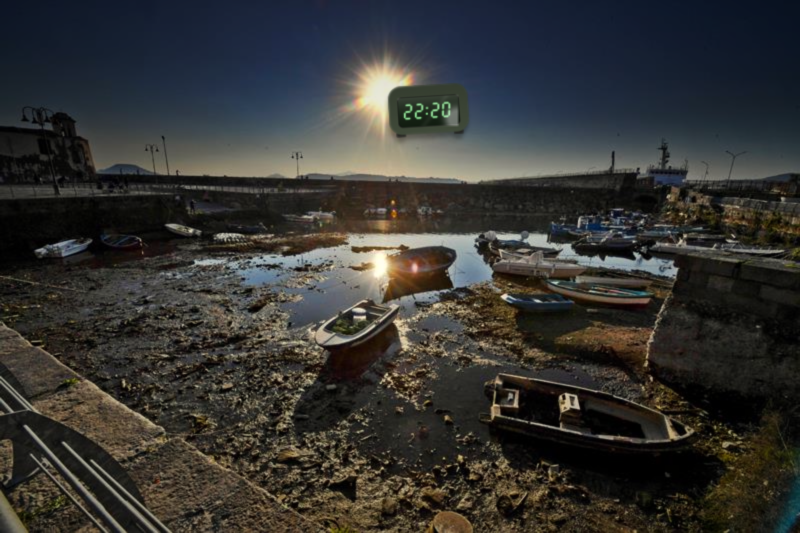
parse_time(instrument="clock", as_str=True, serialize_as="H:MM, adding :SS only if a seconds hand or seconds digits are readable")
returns 22:20
